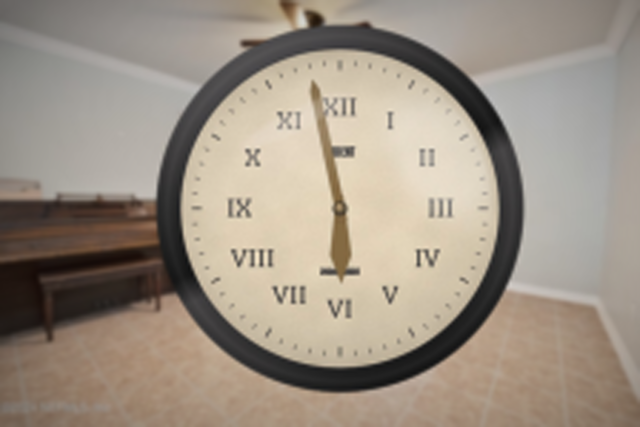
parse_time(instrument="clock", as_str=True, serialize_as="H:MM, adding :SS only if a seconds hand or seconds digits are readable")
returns 5:58
